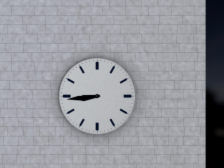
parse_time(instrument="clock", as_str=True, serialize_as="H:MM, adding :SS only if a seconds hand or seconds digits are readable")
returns 8:44
